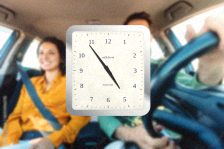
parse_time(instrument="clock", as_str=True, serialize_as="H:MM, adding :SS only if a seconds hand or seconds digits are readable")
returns 4:54
